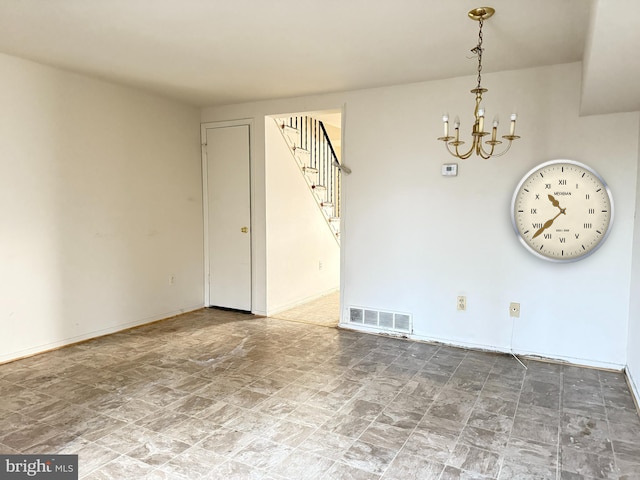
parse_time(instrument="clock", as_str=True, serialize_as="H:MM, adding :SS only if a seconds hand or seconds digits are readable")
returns 10:38
